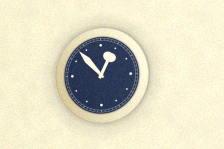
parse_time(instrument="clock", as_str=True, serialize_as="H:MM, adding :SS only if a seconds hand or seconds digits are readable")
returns 12:53
